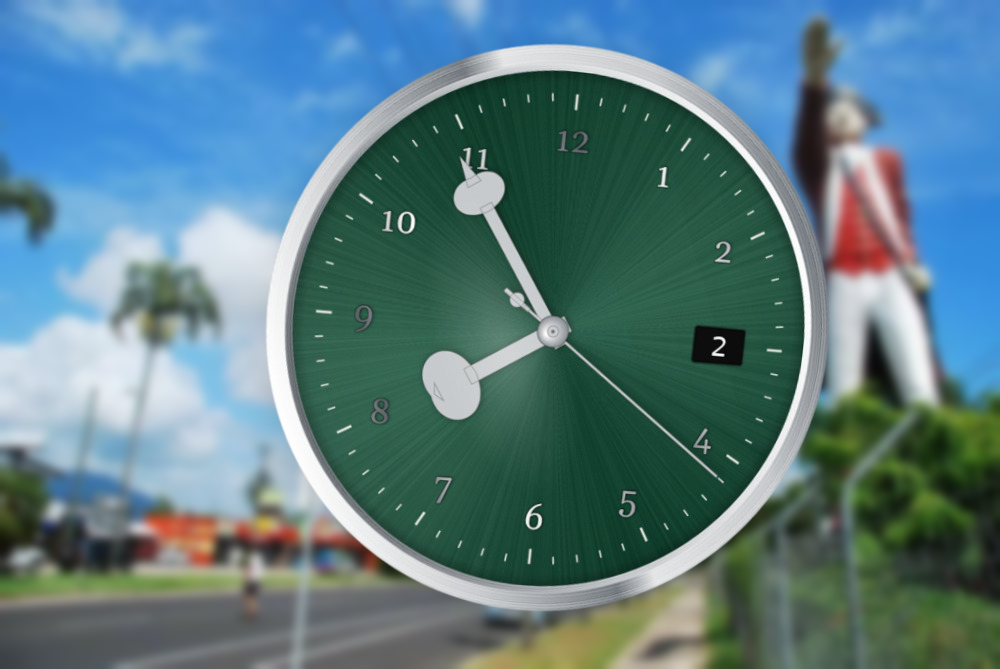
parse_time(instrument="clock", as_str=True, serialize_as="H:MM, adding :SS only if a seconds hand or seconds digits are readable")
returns 7:54:21
